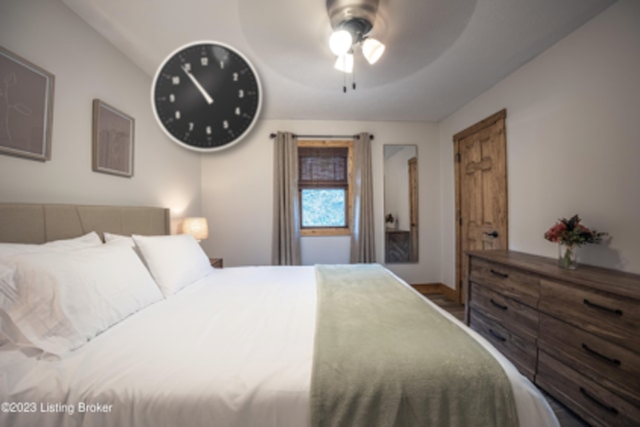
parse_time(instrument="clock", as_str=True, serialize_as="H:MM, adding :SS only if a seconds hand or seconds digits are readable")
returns 10:54
